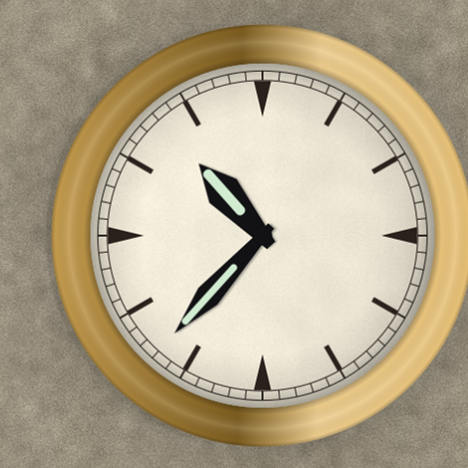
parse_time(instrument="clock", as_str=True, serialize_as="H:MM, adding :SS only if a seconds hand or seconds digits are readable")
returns 10:37
